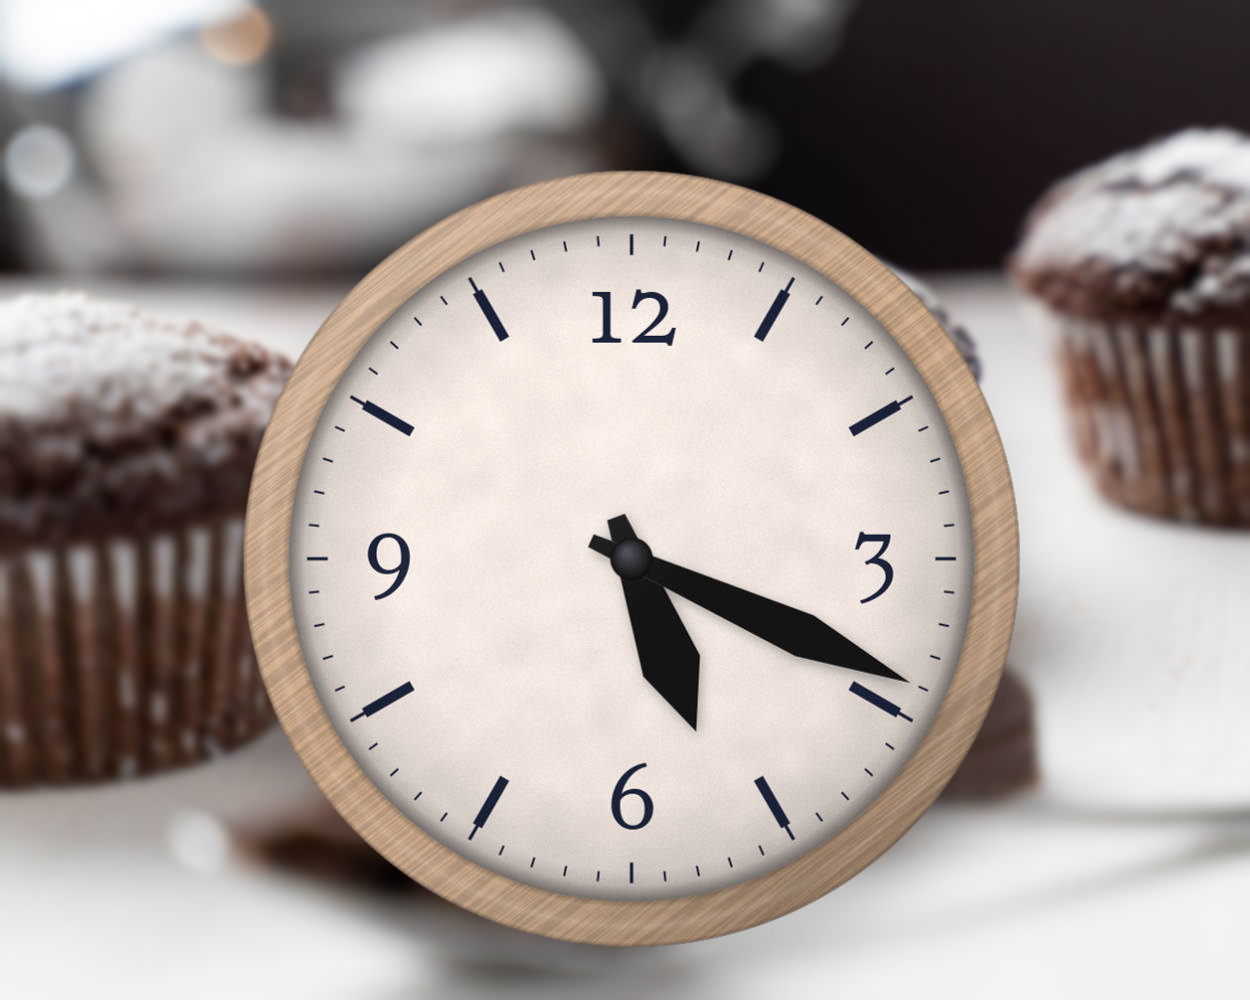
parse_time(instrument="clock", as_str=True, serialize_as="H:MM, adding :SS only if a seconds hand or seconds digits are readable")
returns 5:19
